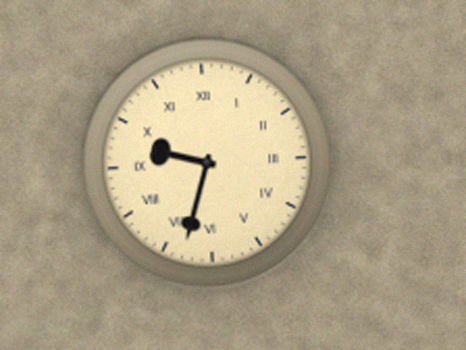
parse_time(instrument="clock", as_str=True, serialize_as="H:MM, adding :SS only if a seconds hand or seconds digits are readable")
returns 9:33
